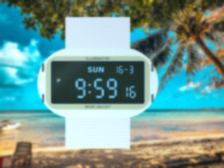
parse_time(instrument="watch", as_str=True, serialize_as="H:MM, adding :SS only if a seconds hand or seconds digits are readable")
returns 9:59:16
